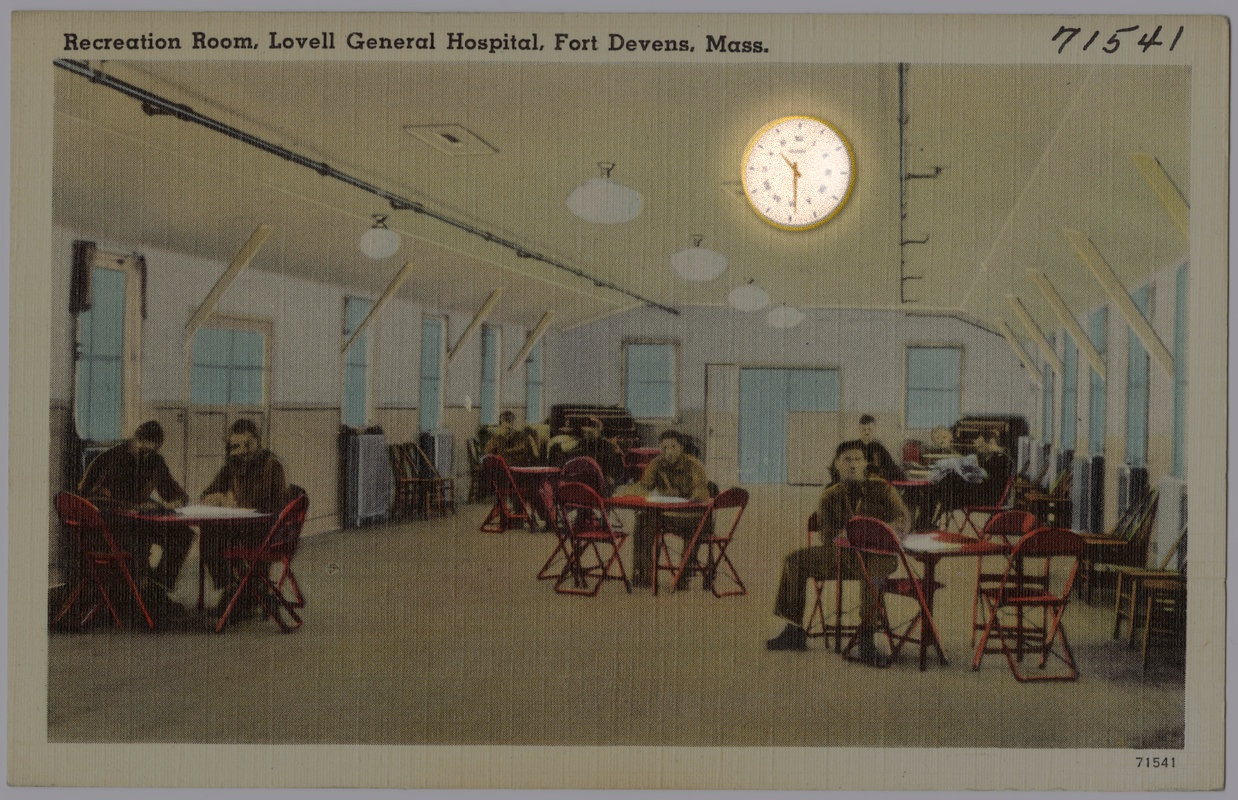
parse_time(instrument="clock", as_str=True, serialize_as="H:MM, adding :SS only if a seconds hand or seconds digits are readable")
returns 10:29
